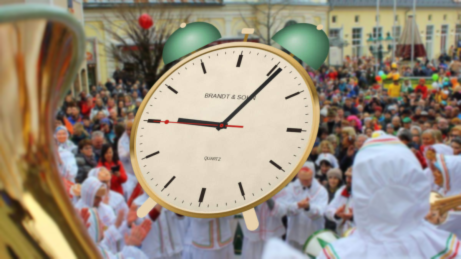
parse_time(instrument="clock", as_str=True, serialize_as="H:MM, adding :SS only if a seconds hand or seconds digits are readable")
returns 9:05:45
